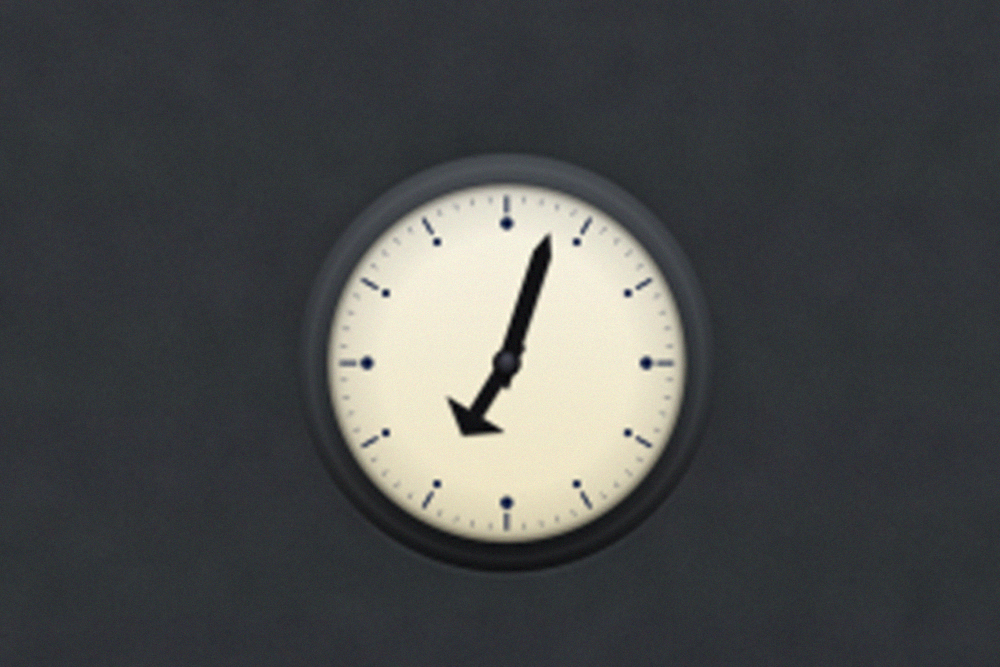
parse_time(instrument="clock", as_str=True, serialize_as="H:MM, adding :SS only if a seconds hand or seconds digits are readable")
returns 7:03
